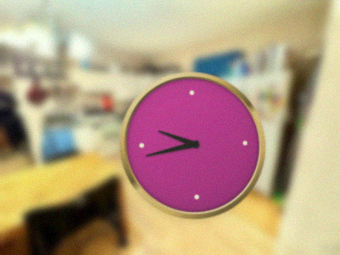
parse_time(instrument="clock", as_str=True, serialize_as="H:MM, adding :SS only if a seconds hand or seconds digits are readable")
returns 9:43
